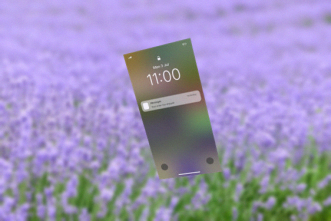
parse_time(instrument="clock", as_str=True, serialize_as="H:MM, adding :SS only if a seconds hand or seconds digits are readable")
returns 11:00
